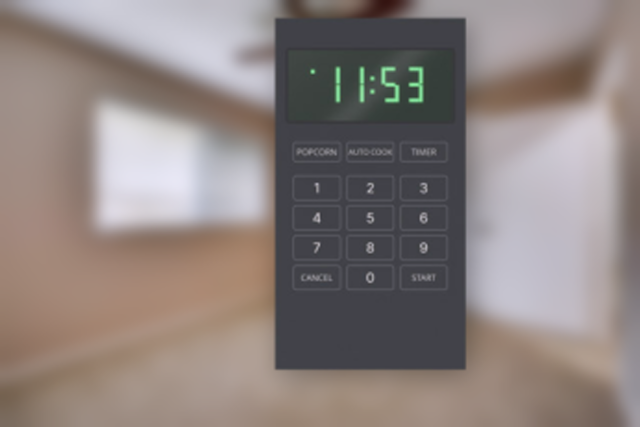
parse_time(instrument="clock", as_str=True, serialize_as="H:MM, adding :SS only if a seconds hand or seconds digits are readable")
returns 11:53
